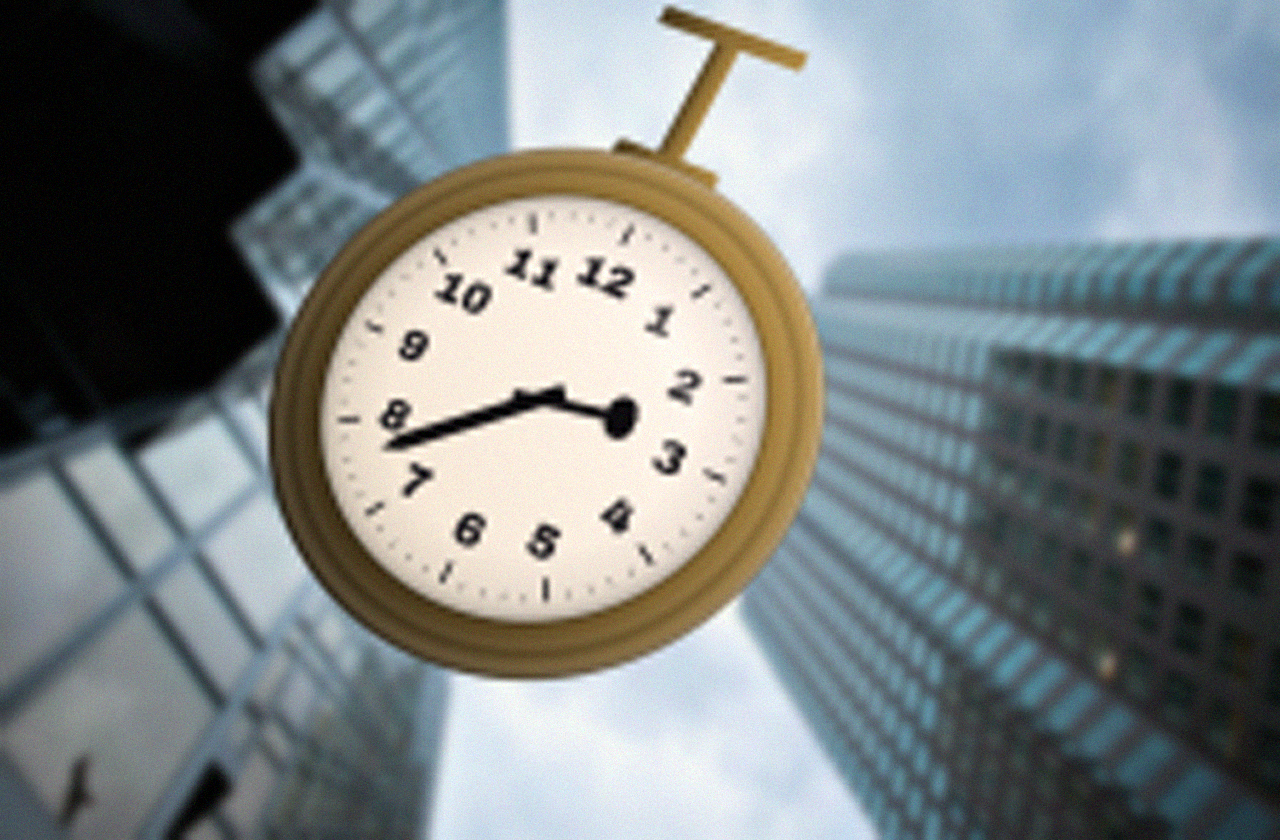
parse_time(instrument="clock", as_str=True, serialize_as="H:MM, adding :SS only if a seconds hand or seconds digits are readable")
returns 2:38
